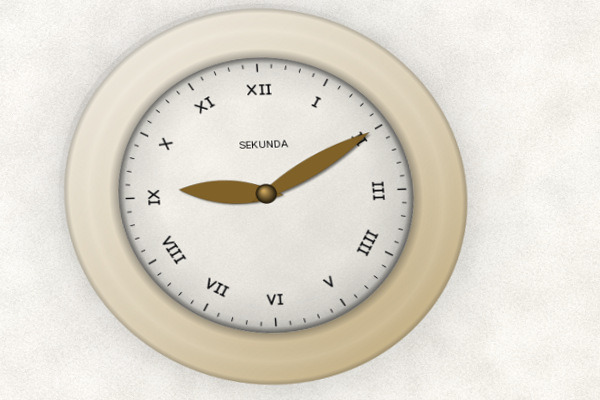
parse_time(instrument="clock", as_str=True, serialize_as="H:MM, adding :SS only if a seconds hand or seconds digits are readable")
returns 9:10
